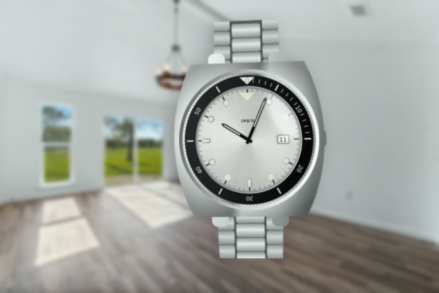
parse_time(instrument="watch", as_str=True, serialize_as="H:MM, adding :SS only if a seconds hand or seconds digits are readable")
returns 10:04
